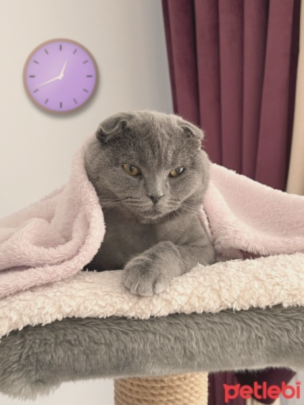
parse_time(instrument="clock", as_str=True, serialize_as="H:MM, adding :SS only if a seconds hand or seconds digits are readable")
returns 12:41
